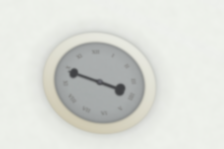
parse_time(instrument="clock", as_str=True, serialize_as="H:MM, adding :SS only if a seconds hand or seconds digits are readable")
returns 3:49
